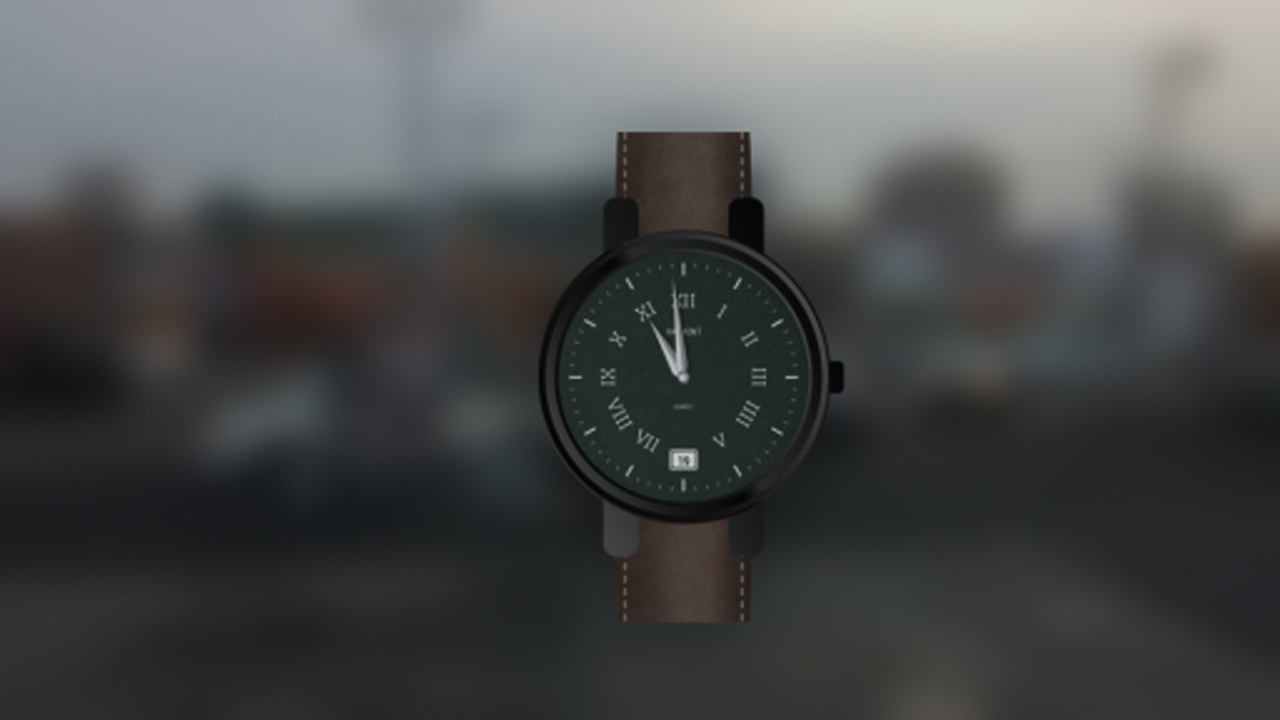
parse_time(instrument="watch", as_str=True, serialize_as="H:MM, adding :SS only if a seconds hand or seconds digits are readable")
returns 10:59
